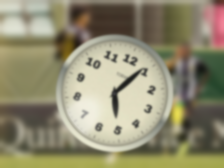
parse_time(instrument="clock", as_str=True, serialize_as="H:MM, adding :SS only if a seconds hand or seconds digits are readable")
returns 5:04
